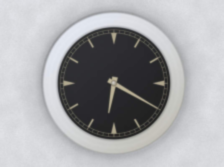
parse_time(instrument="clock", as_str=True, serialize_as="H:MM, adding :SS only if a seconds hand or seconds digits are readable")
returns 6:20
